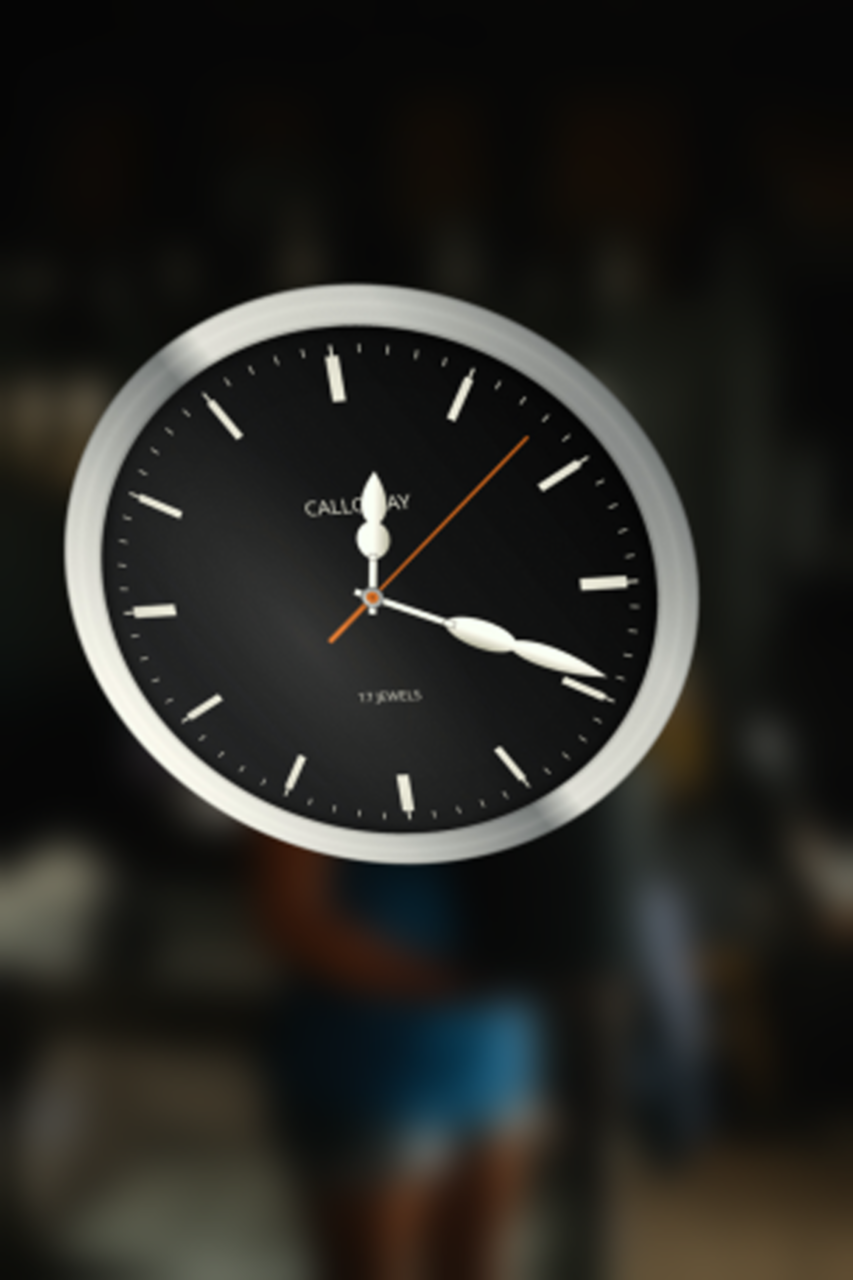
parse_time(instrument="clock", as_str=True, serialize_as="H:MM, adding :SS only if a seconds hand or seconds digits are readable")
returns 12:19:08
